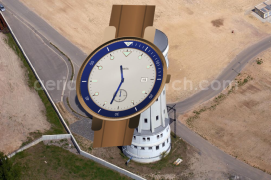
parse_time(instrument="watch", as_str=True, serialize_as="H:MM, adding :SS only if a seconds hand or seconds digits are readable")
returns 11:33
